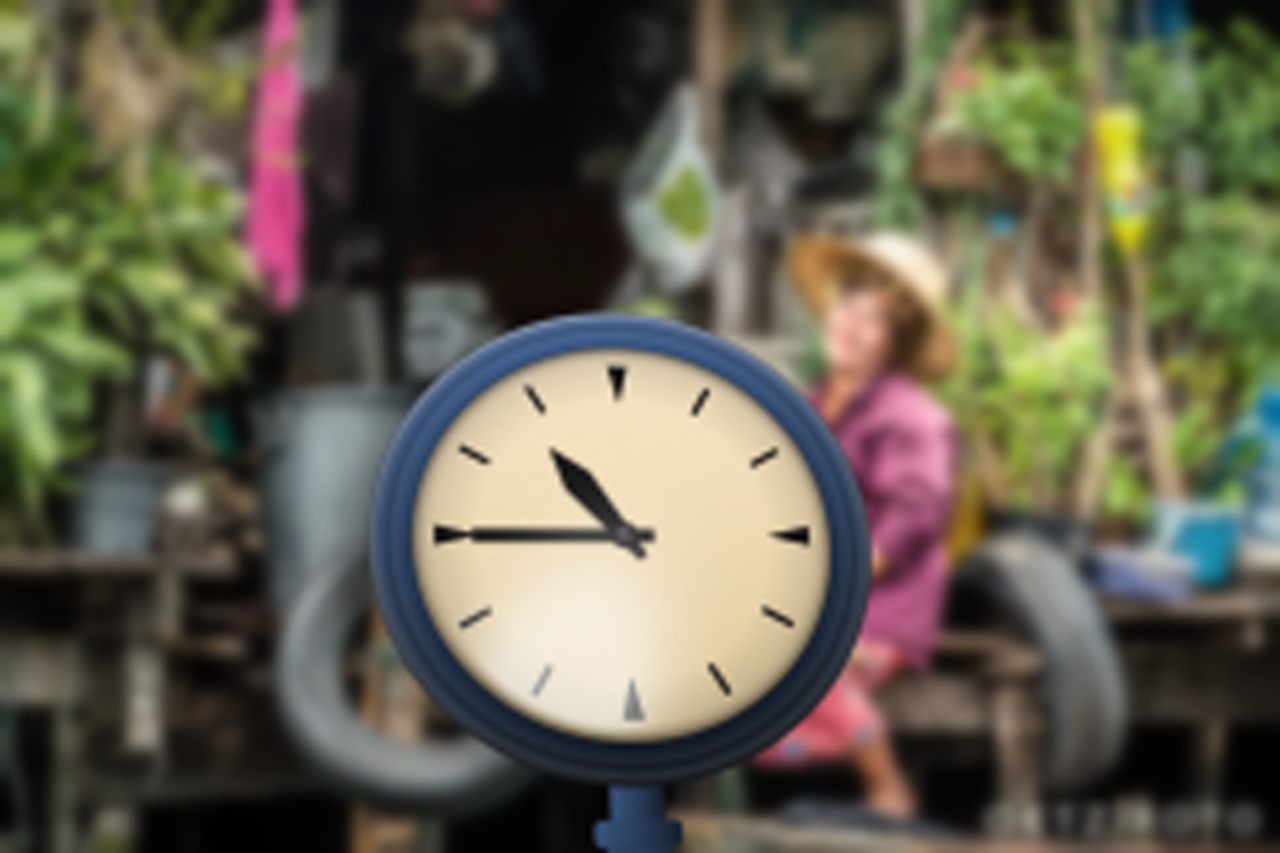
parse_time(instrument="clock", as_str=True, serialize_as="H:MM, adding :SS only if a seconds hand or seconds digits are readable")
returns 10:45
